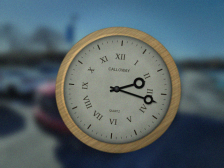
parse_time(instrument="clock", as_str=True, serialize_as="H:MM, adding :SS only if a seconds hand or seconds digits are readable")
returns 2:17
